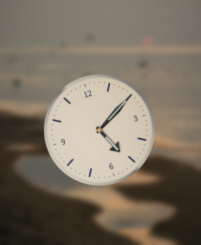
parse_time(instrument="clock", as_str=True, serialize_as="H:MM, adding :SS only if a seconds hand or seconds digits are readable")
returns 5:10
